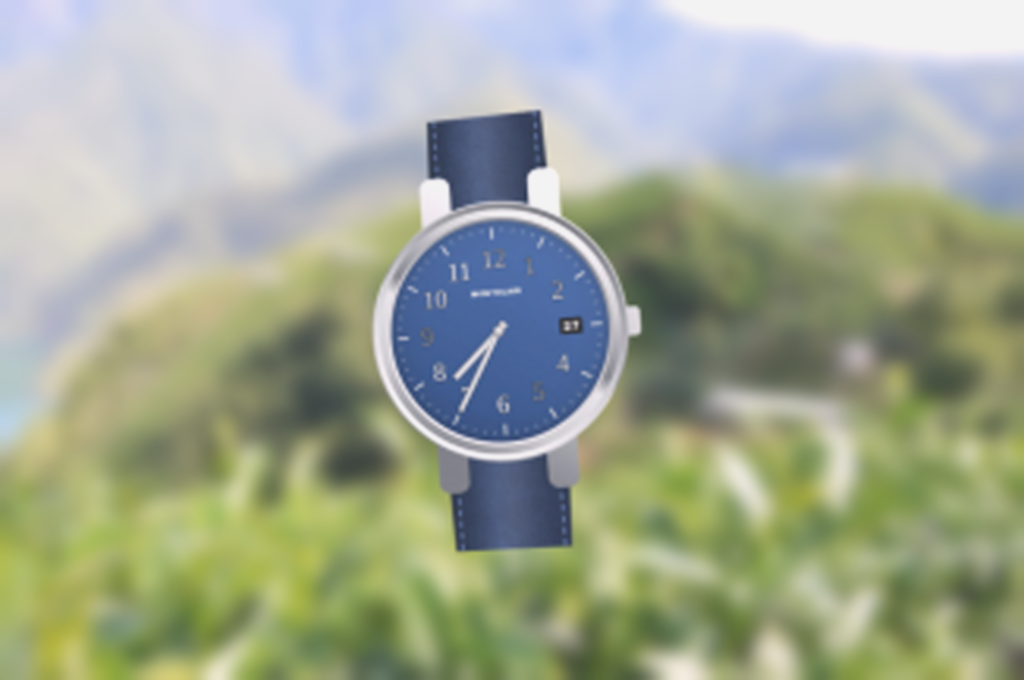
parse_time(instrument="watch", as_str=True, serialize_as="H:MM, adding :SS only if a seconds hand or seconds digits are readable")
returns 7:35
